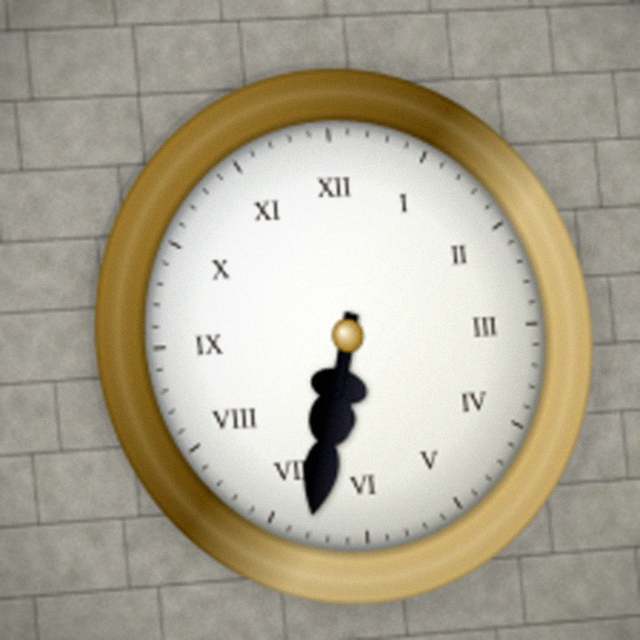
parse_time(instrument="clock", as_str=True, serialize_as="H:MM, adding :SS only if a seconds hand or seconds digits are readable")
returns 6:33
